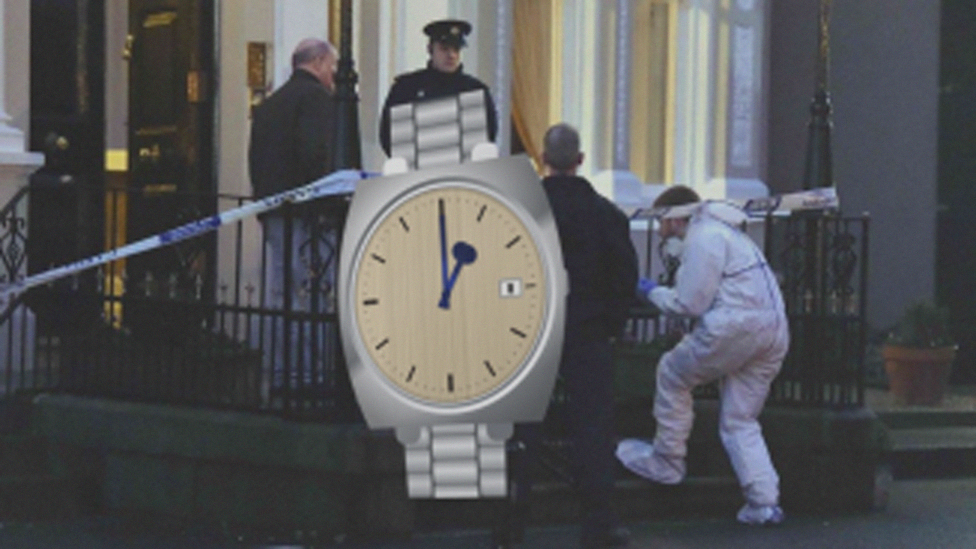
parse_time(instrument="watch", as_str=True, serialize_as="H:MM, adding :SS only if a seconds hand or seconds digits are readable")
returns 1:00
